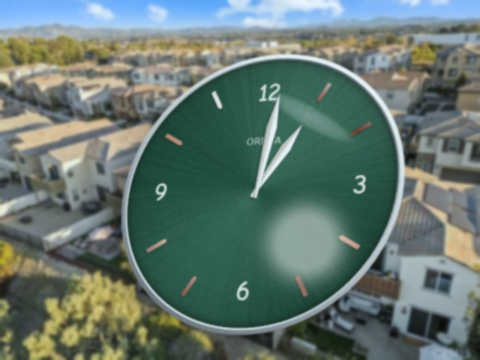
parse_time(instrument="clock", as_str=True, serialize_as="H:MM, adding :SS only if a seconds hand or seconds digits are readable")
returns 1:01
